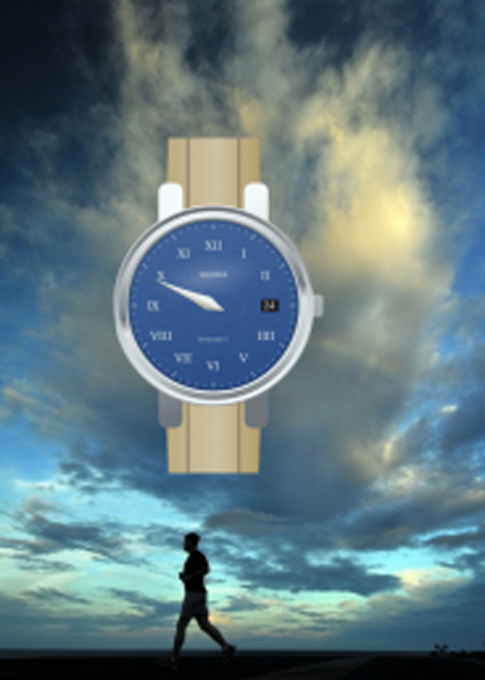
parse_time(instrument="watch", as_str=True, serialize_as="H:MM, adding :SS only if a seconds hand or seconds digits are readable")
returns 9:49
